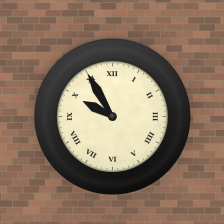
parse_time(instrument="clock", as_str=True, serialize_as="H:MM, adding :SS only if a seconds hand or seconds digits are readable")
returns 9:55
